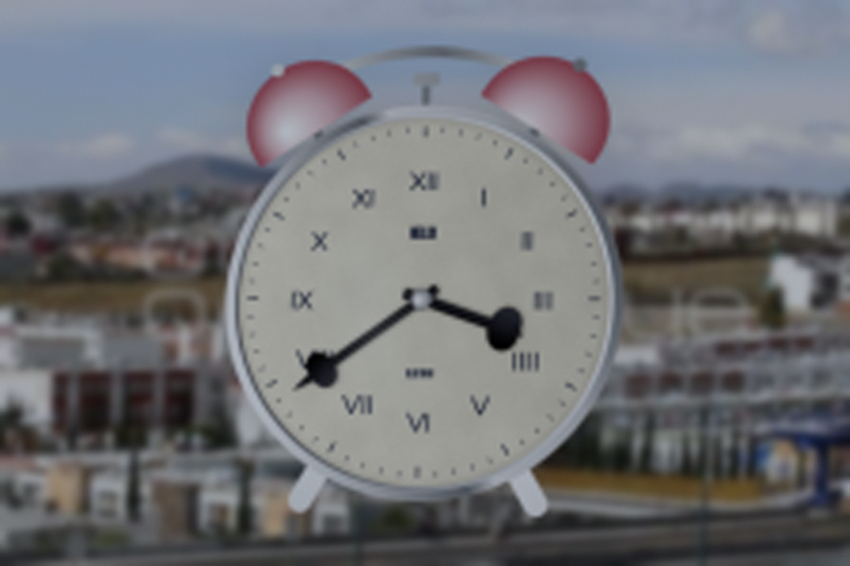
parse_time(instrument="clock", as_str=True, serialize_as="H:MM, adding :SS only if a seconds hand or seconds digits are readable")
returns 3:39
